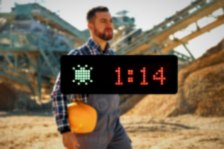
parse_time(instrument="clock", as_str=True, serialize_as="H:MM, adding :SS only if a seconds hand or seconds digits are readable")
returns 1:14
